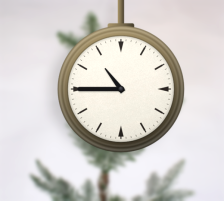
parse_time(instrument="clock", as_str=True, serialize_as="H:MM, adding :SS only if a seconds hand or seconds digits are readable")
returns 10:45
